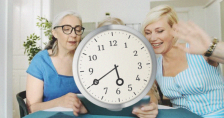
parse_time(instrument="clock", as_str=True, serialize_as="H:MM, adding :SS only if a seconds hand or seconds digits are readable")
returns 5:40
